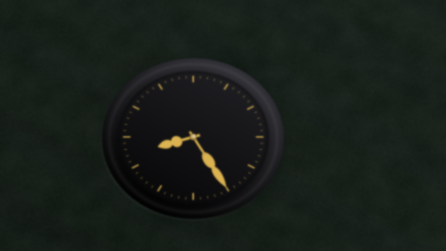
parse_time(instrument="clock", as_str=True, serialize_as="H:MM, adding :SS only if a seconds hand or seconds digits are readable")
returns 8:25
